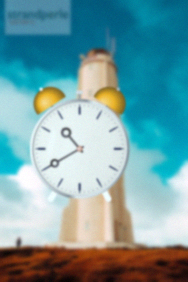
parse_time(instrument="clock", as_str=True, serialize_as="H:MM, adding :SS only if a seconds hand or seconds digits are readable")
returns 10:40
